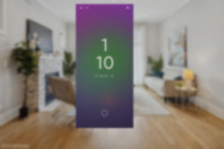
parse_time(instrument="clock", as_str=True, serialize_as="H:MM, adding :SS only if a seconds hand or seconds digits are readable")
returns 1:10
